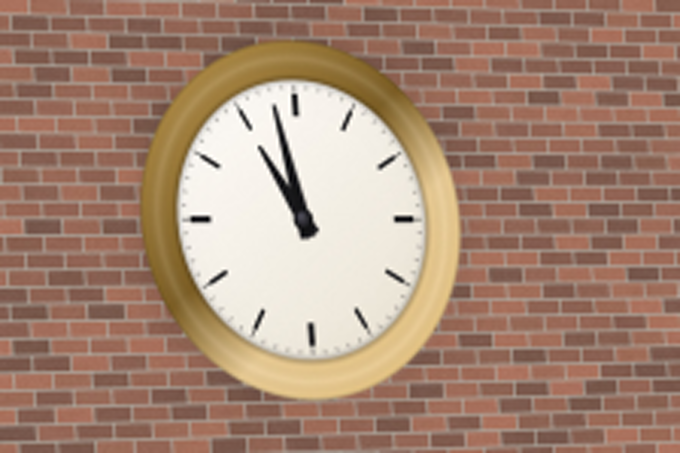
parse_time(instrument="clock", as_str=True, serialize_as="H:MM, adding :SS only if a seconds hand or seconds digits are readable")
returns 10:58
